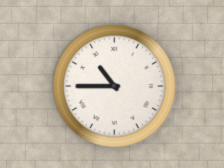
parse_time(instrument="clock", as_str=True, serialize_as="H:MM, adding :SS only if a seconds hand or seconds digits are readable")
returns 10:45
